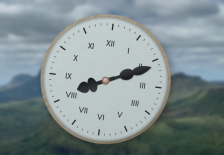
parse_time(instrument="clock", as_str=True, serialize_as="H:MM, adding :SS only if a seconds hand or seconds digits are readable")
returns 8:11
